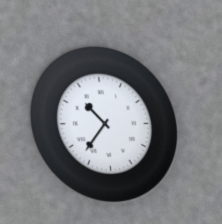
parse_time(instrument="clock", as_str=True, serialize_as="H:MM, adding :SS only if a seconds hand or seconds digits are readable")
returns 10:37
